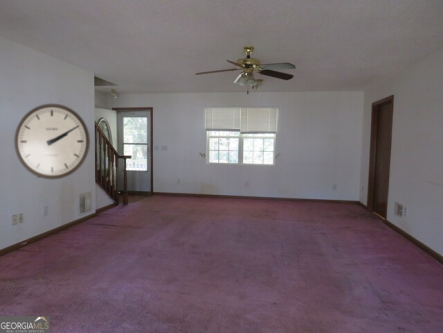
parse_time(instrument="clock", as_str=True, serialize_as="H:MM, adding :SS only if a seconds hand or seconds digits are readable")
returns 2:10
